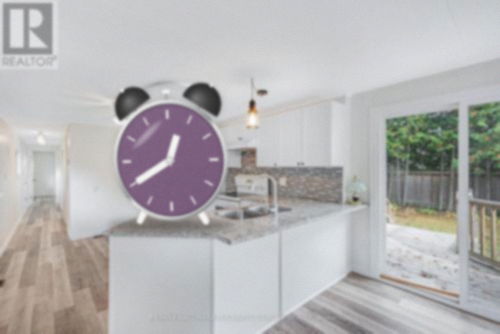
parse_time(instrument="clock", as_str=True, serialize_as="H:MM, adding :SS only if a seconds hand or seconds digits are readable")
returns 12:40
